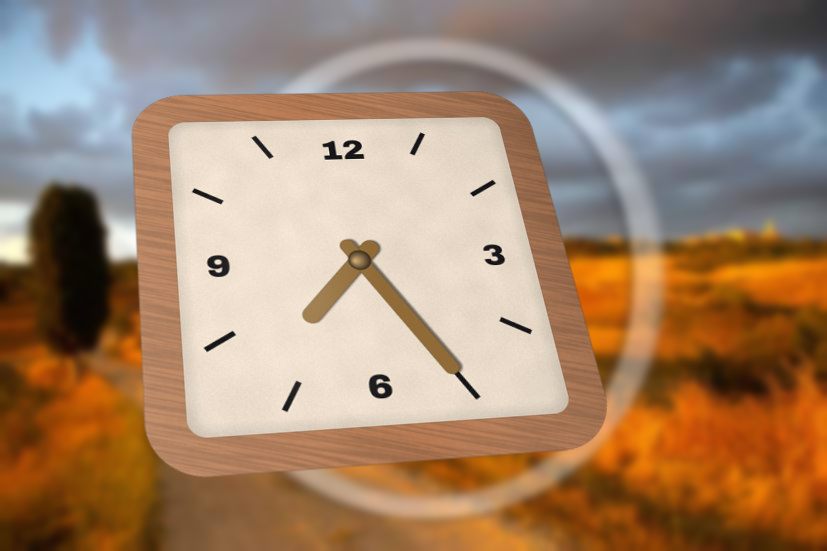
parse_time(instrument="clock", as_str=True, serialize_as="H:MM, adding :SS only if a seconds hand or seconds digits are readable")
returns 7:25
